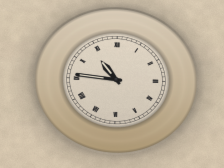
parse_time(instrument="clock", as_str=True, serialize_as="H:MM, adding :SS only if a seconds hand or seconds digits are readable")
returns 10:46
